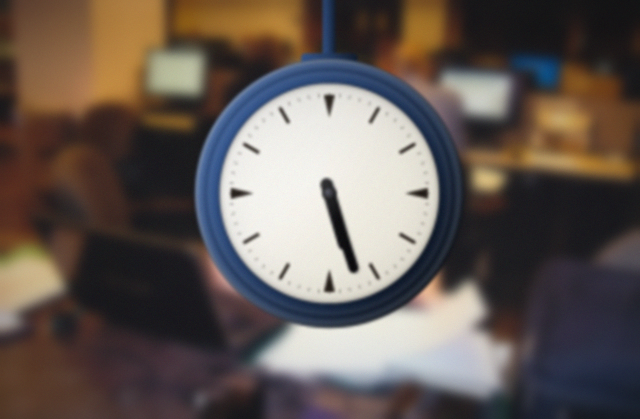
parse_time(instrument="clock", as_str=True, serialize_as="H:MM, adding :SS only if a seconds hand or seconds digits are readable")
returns 5:27
